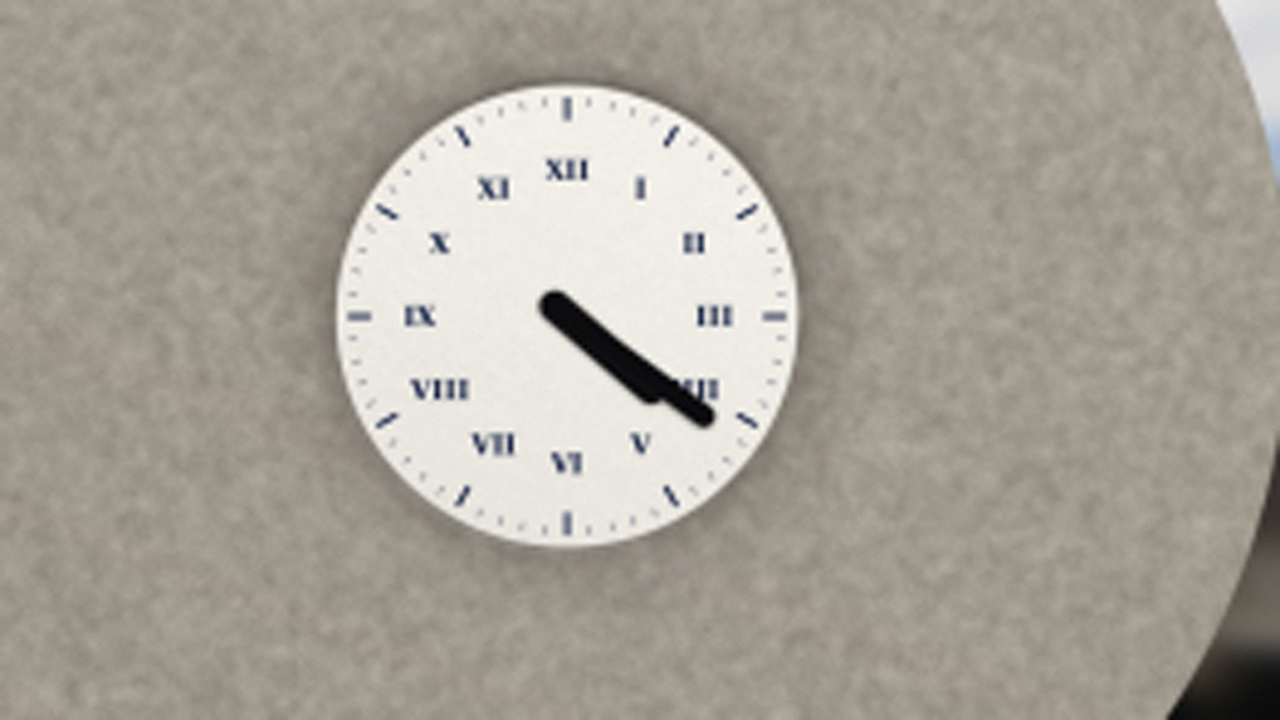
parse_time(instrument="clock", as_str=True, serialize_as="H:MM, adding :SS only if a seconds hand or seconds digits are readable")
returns 4:21
